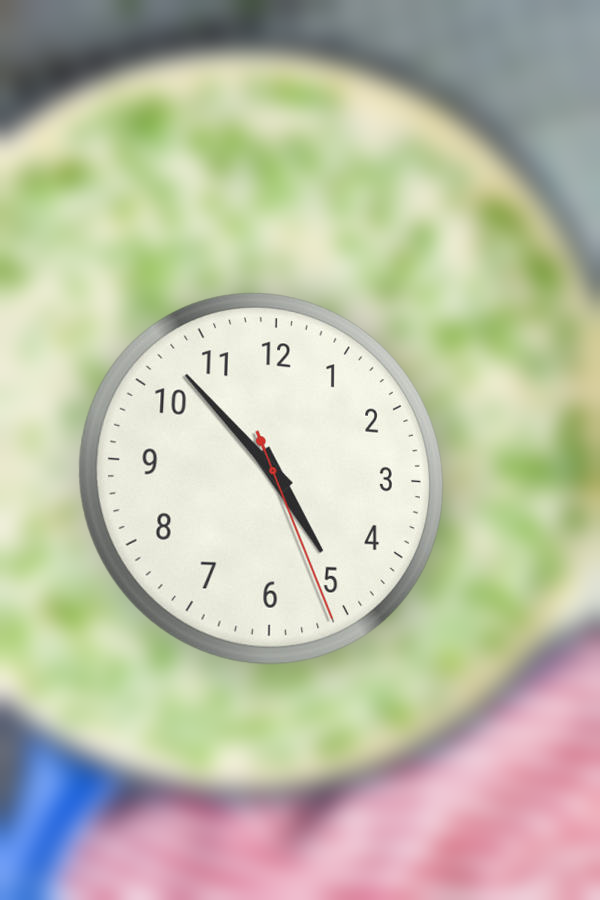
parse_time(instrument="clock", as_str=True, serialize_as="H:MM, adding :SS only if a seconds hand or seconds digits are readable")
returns 4:52:26
